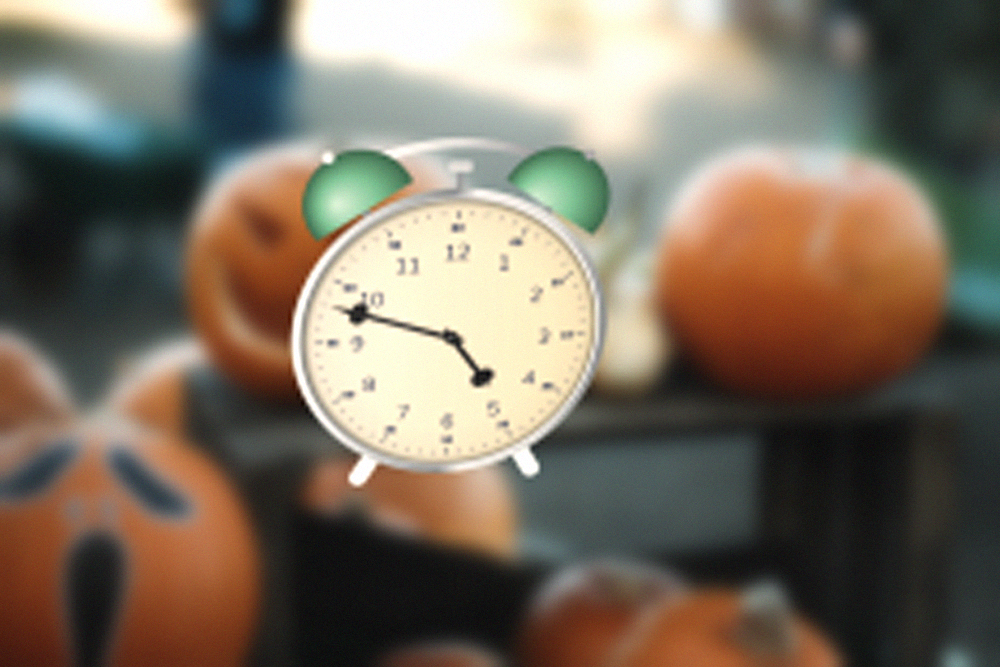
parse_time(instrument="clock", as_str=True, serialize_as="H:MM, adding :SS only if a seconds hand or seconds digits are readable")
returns 4:48
